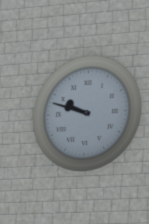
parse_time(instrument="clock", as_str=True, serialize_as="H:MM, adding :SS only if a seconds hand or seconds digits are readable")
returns 9:48
